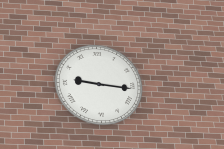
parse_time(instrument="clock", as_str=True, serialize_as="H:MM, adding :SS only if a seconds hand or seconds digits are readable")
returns 9:16
